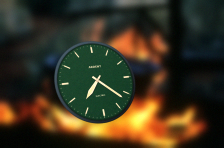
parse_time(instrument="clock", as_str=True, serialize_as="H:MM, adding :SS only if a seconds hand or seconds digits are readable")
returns 7:22
